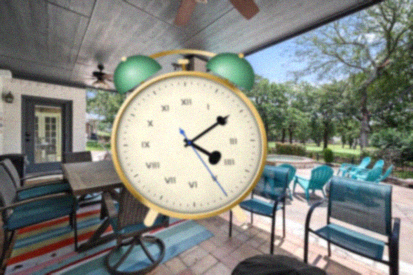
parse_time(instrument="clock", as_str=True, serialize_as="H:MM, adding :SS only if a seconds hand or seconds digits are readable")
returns 4:09:25
